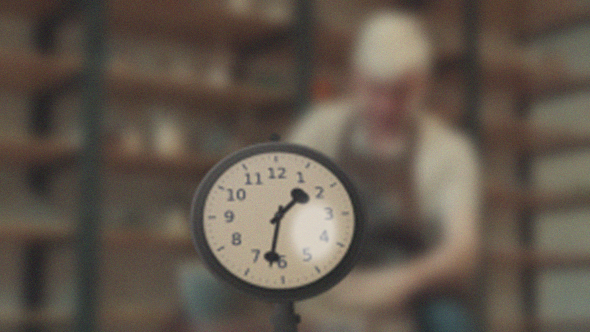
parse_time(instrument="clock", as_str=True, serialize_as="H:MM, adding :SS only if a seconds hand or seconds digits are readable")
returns 1:32
